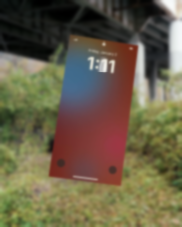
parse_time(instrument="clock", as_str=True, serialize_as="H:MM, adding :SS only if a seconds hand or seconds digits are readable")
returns 1:11
